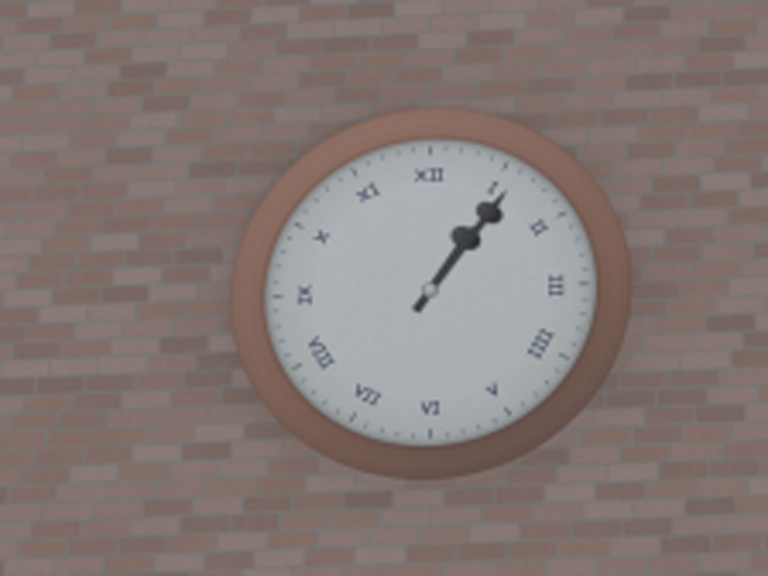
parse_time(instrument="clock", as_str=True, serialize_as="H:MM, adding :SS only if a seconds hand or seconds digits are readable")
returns 1:06
